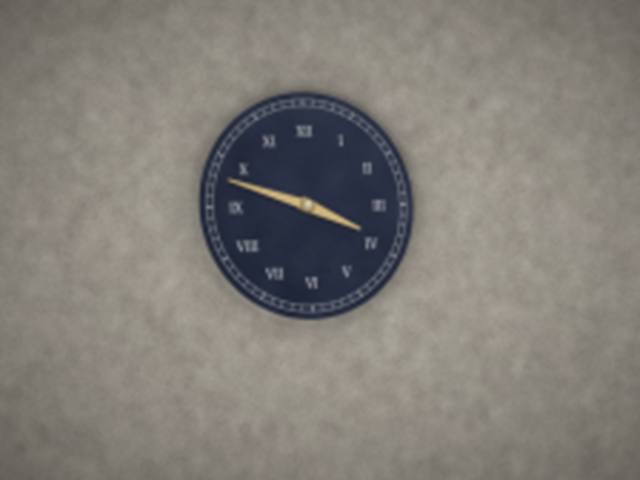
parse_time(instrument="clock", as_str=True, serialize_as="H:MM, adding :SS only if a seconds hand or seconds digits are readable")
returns 3:48
